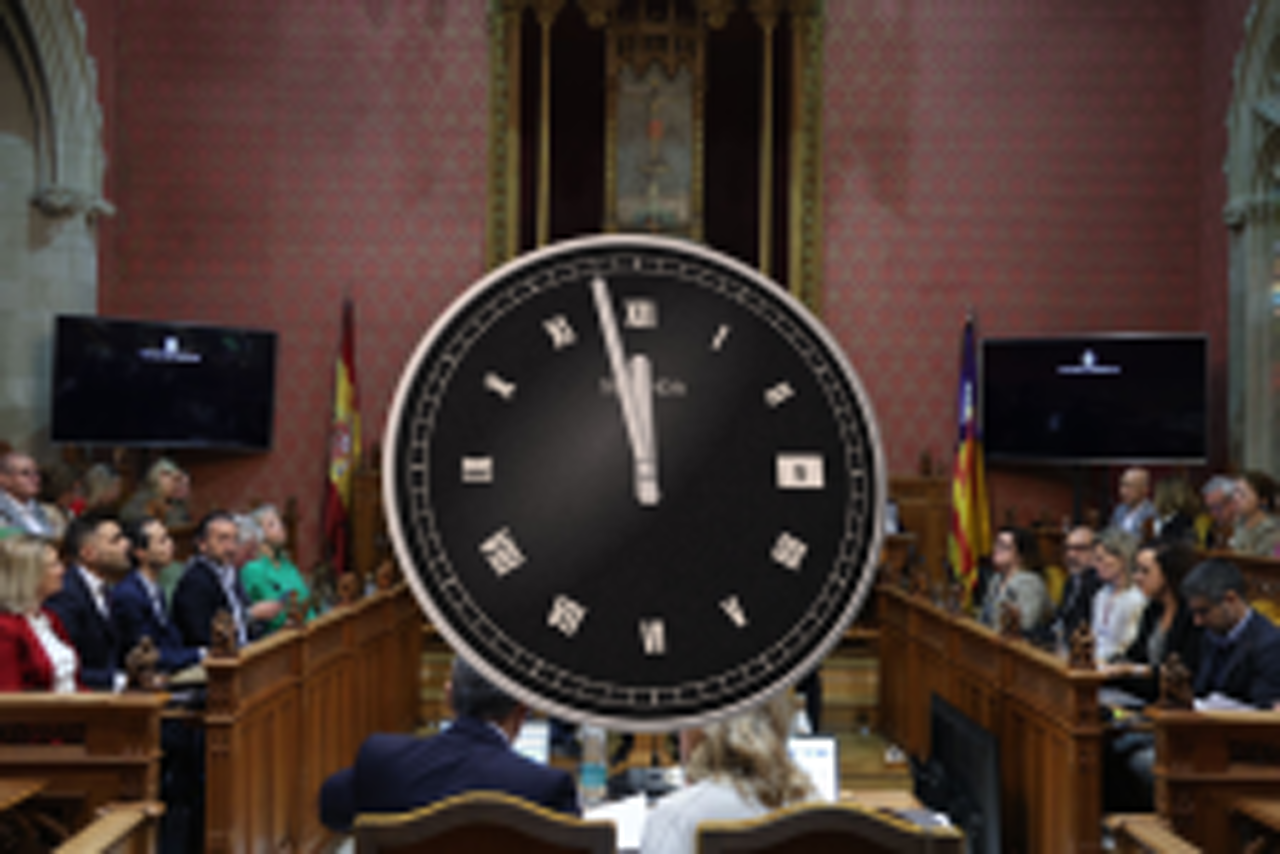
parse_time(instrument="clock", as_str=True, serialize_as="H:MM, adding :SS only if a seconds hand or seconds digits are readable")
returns 11:58
